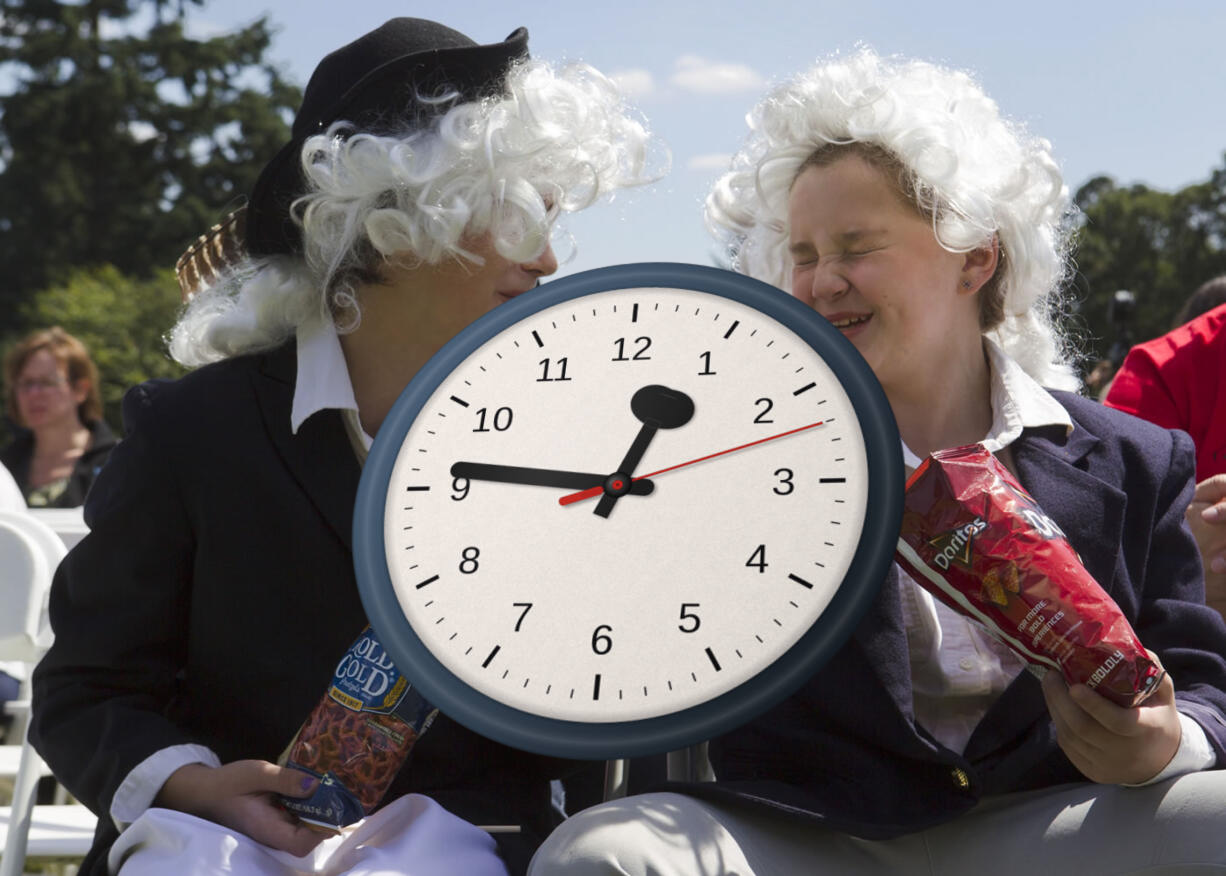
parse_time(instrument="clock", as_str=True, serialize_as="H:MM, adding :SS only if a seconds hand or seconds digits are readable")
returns 12:46:12
